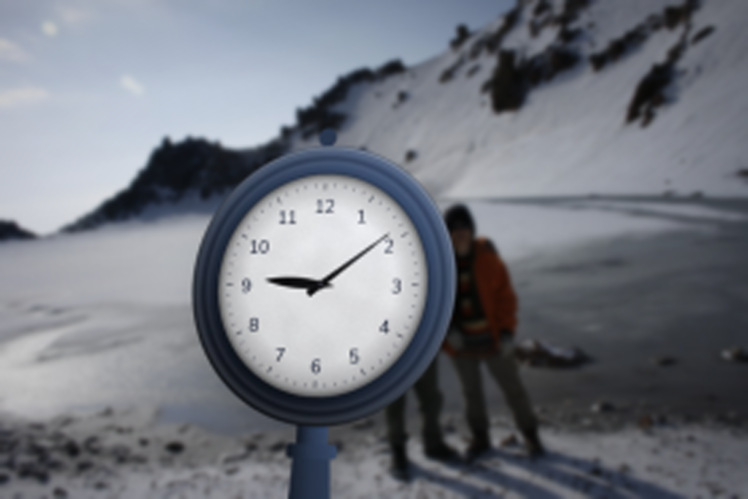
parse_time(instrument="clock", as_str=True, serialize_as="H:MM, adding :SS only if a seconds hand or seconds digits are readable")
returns 9:09
